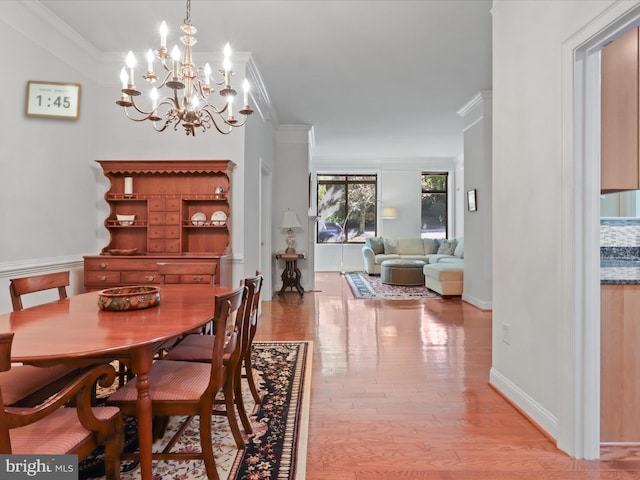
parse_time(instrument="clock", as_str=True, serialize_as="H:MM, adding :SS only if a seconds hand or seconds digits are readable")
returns 1:45
